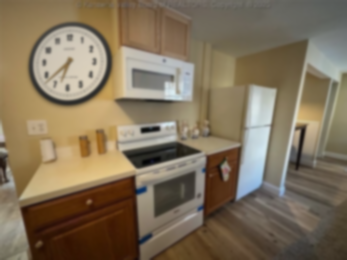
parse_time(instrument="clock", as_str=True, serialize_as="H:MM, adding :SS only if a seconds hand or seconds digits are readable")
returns 6:38
